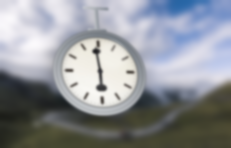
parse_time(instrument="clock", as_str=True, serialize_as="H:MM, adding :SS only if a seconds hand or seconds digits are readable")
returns 5:59
